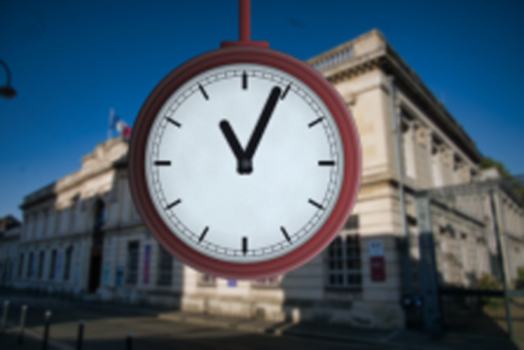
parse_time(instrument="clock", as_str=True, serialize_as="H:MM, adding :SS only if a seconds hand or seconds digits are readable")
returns 11:04
